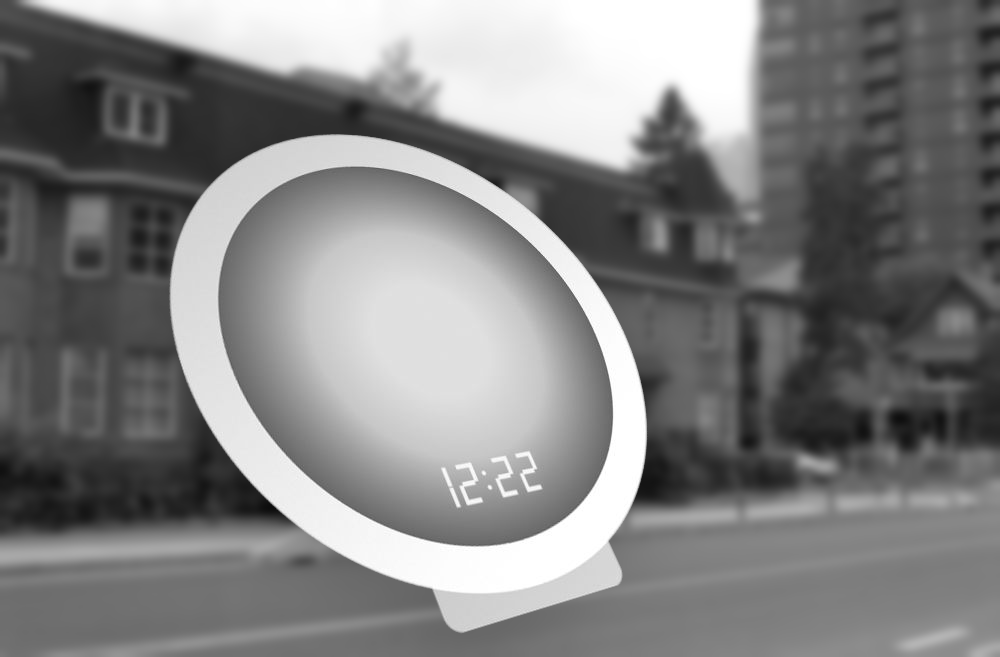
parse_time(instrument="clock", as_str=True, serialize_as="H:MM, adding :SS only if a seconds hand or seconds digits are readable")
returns 12:22
